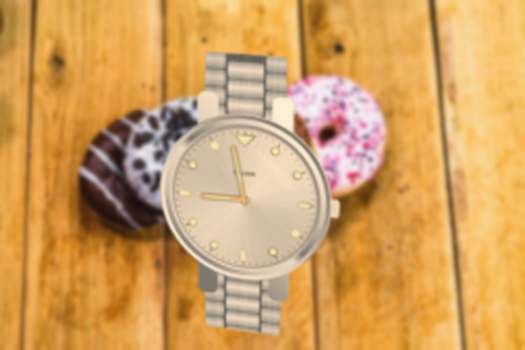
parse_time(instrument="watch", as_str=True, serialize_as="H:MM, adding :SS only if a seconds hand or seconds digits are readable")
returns 8:58
